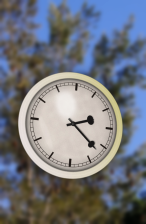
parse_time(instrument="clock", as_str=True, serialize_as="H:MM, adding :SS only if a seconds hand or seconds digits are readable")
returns 2:22
